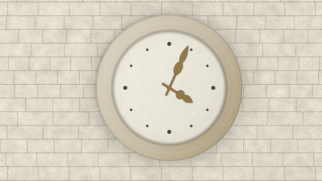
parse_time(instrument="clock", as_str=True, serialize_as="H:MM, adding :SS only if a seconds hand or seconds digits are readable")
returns 4:04
